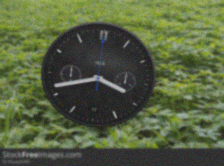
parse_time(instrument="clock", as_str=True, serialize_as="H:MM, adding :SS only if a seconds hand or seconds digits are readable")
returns 3:42
